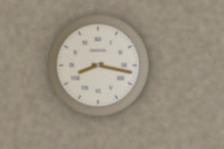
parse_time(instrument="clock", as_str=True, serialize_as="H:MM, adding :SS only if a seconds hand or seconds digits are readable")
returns 8:17
